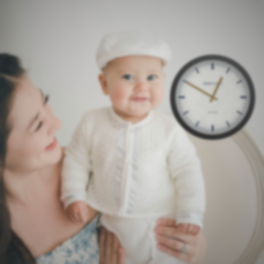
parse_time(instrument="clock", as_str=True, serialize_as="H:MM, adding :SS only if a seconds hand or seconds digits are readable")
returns 12:50
